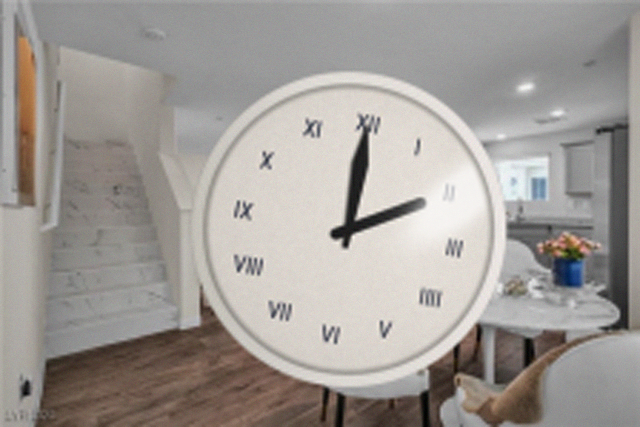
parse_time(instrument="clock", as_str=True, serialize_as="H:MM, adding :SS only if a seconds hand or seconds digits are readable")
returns 2:00
